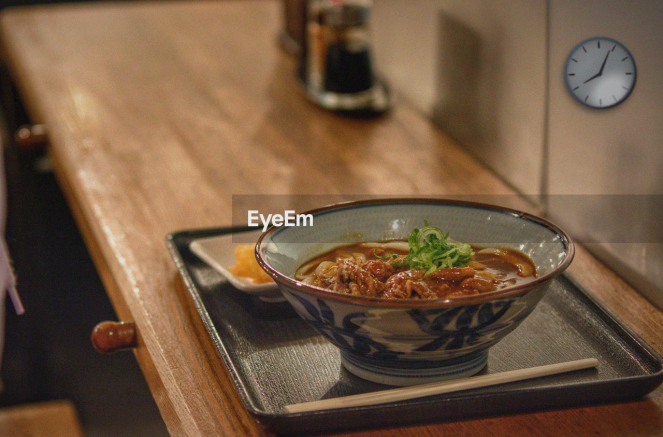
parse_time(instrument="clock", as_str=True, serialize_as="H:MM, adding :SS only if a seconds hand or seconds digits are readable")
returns 8:04
